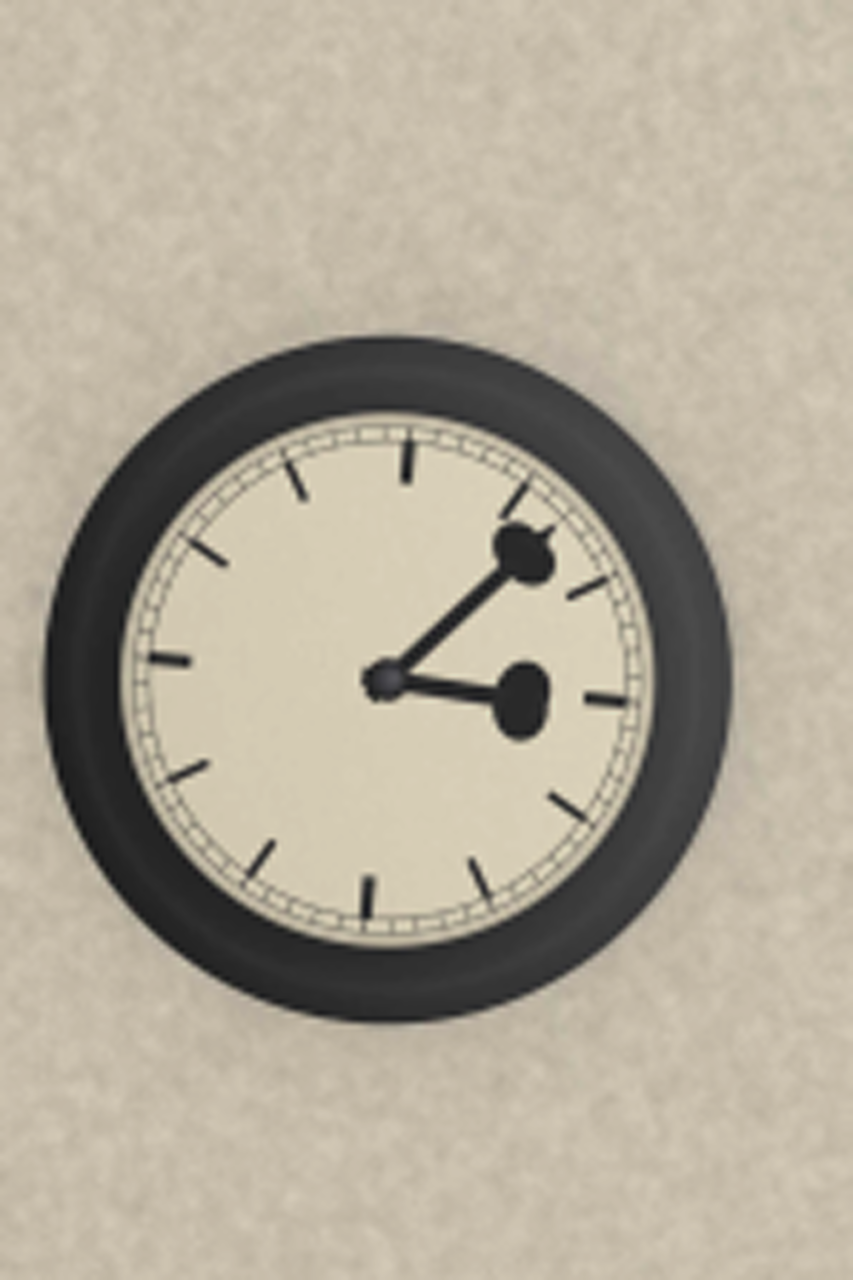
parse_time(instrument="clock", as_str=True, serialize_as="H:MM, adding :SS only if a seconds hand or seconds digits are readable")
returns 3:07
